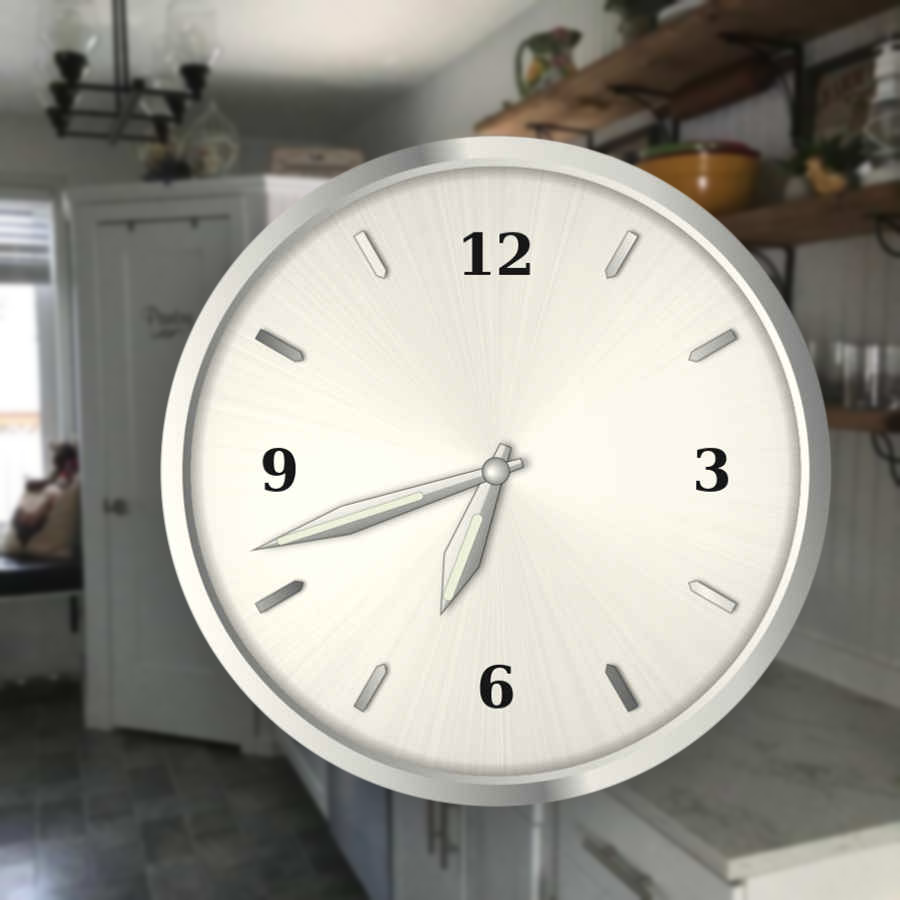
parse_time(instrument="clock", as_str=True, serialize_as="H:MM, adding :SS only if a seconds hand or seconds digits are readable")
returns 6:42
